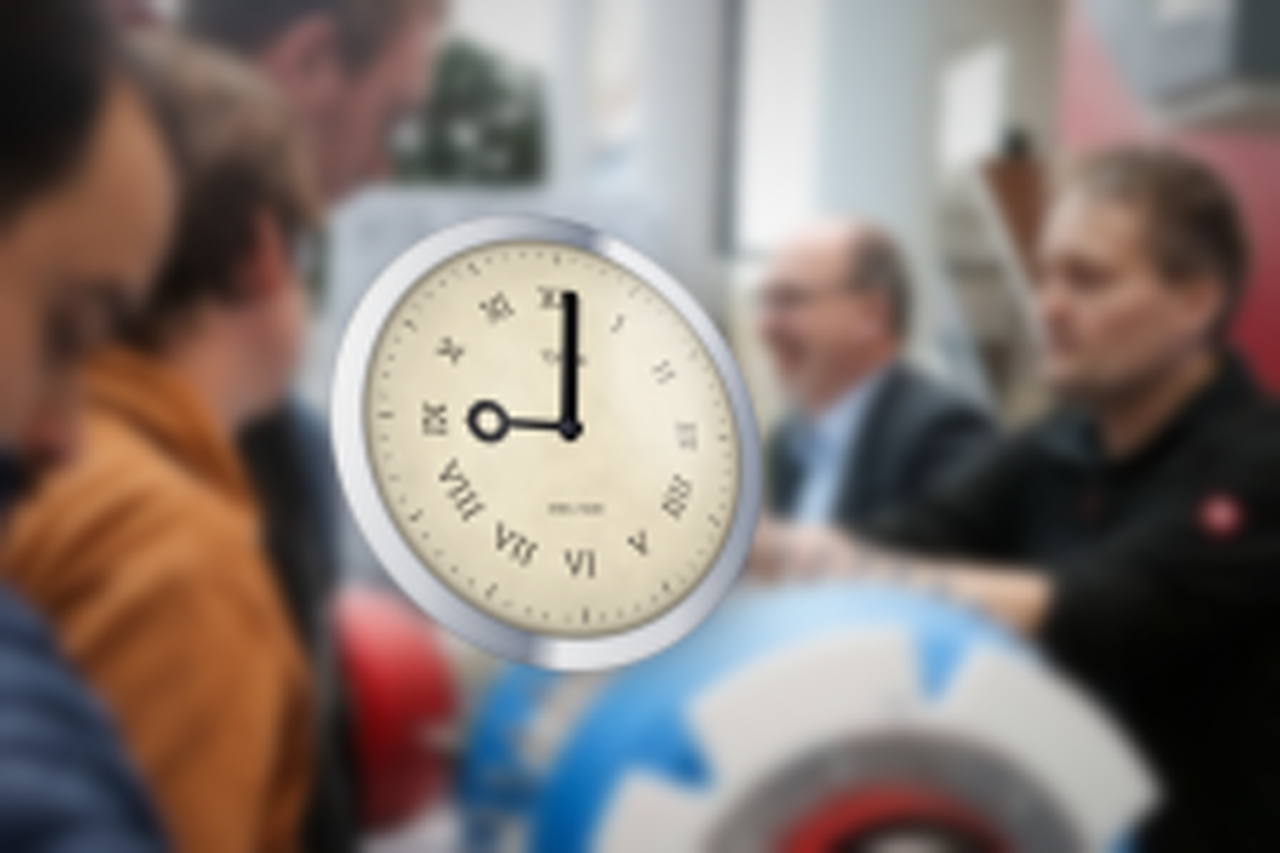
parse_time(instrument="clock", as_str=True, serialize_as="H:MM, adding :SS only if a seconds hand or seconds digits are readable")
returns 9:01
